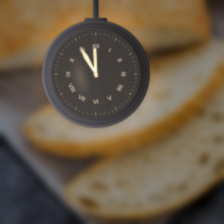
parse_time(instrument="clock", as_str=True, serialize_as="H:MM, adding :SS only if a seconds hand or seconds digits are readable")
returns 11:55
